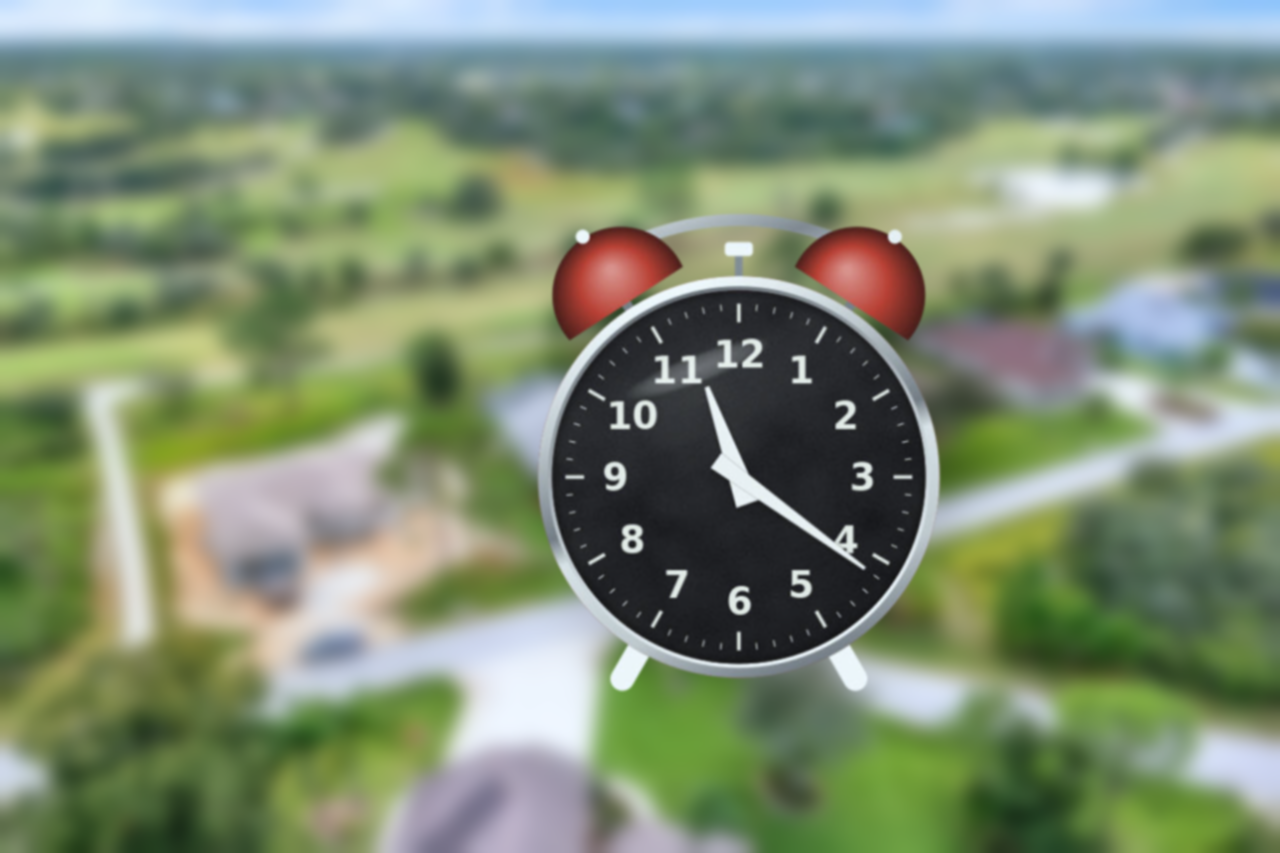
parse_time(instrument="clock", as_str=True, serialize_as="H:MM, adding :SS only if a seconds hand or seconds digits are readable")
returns 11:21
